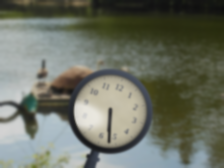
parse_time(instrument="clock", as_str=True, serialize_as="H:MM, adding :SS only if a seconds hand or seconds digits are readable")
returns 5:27
